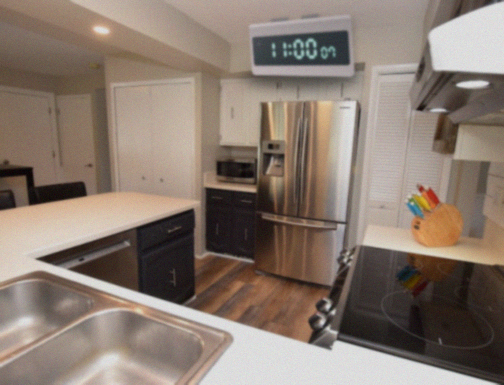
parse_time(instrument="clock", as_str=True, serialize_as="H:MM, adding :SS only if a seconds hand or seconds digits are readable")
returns 11:00
